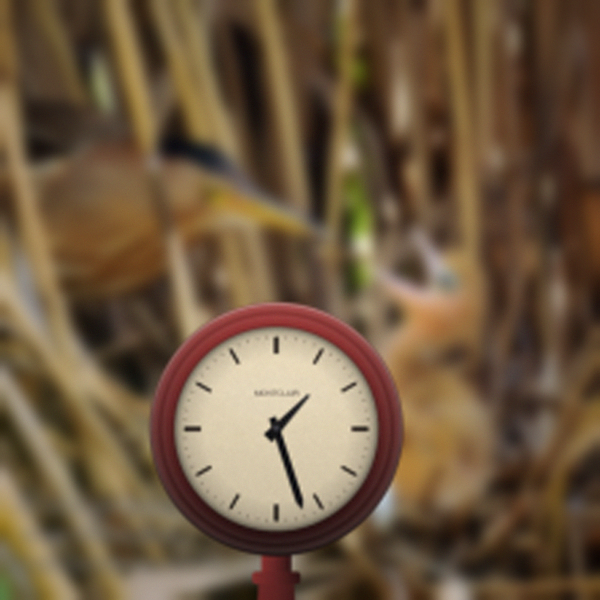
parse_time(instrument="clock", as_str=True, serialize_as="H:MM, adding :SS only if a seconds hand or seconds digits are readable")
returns 1:27
